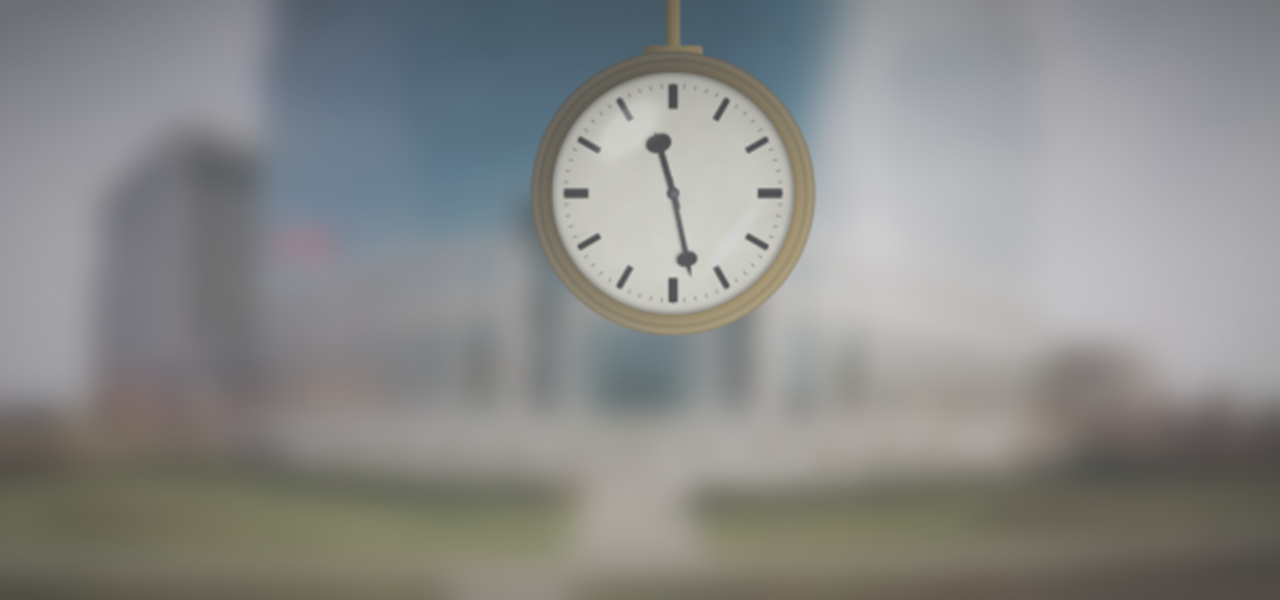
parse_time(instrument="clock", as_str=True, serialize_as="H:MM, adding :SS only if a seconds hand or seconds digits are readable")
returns 11:28
